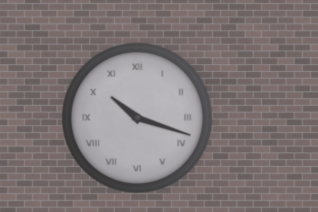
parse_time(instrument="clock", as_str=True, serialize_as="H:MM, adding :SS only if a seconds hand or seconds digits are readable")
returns 10:18
